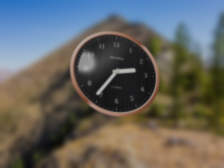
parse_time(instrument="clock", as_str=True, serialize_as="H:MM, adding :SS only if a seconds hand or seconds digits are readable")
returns 2:36
